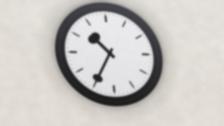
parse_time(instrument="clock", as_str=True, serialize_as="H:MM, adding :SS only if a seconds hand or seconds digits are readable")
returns 10:35
